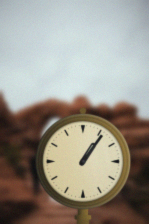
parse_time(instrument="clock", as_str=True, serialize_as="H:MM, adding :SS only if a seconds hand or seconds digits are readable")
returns 1:06
